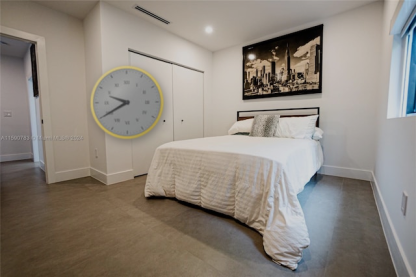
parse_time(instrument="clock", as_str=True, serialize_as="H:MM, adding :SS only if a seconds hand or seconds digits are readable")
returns 9:40
